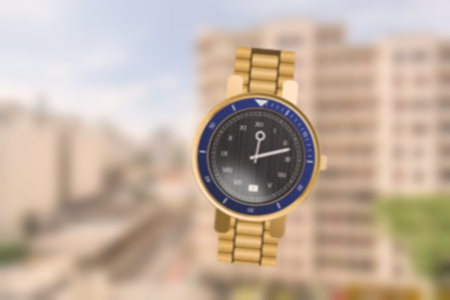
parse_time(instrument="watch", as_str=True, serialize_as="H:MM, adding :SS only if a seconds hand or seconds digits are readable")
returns 12:12
